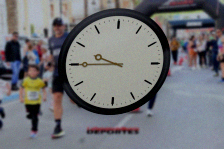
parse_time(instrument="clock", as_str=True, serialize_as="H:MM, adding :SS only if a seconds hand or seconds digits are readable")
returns 9:45
